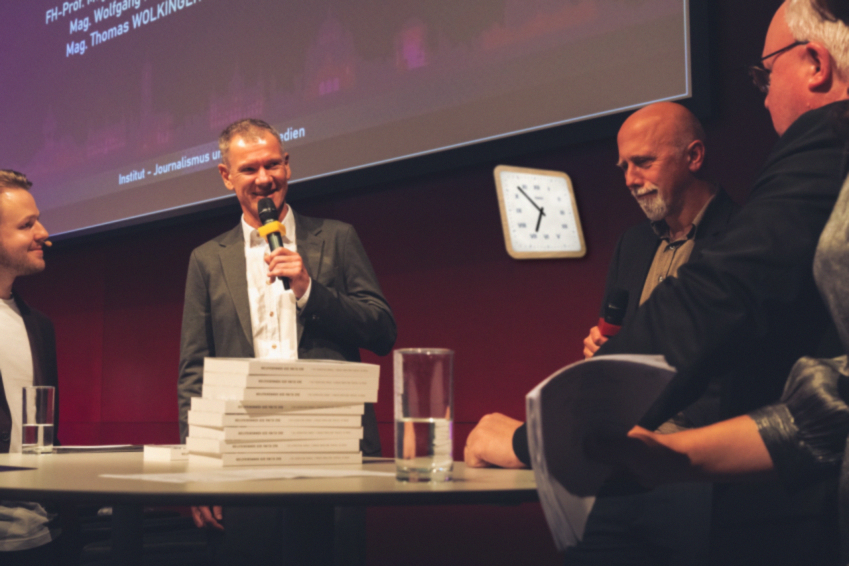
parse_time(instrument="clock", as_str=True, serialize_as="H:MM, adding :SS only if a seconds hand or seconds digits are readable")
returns 6:53
